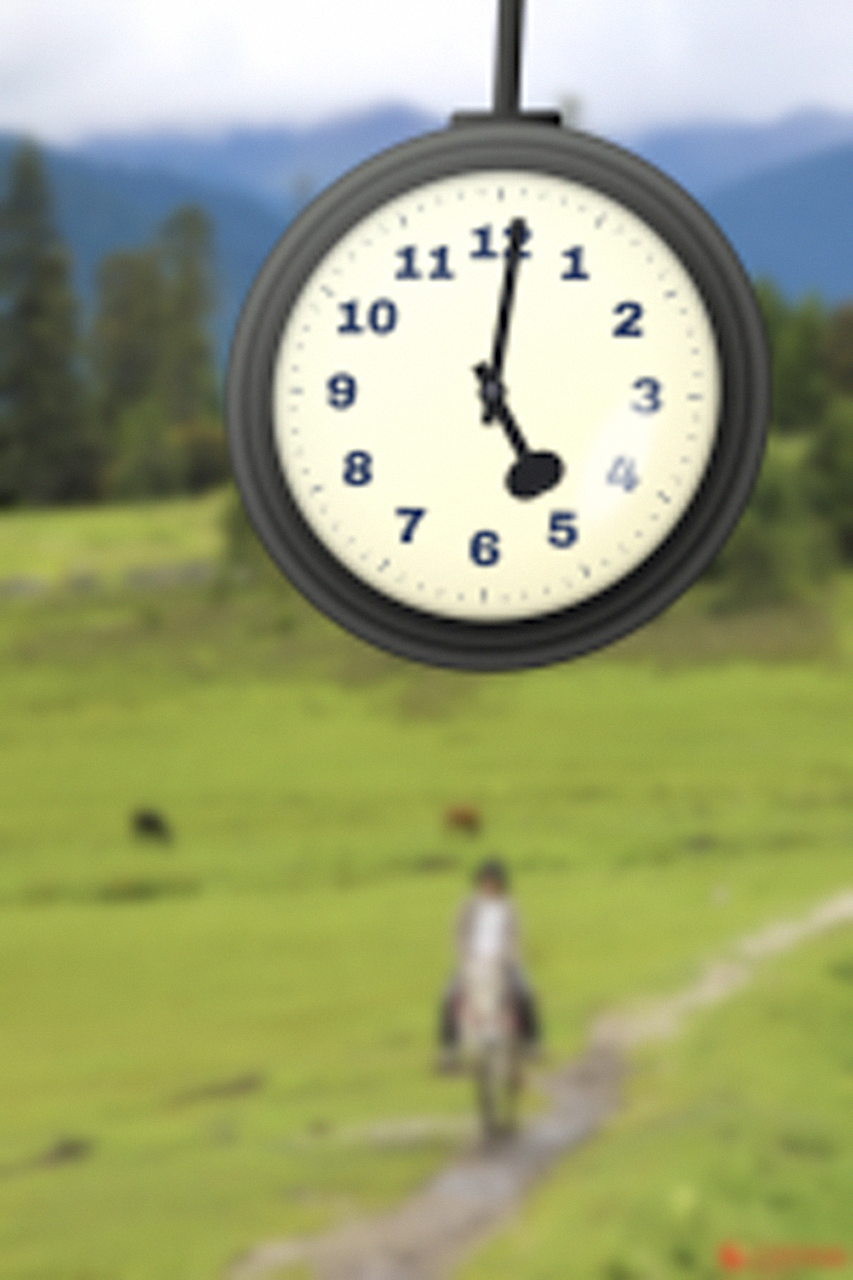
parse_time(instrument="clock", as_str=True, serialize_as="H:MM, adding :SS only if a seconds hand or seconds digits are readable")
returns 5:01
